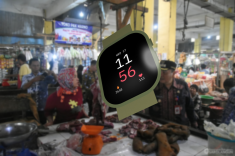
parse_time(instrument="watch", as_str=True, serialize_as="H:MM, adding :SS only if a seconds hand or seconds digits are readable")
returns 11:56
